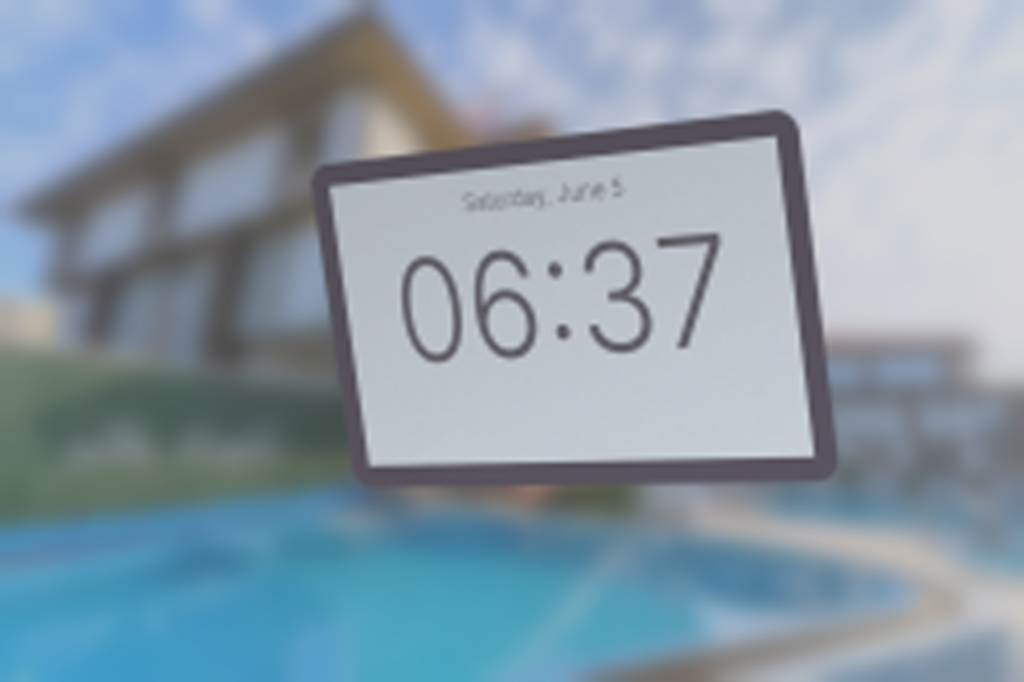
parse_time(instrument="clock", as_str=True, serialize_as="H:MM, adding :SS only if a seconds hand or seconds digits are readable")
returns 6:37
